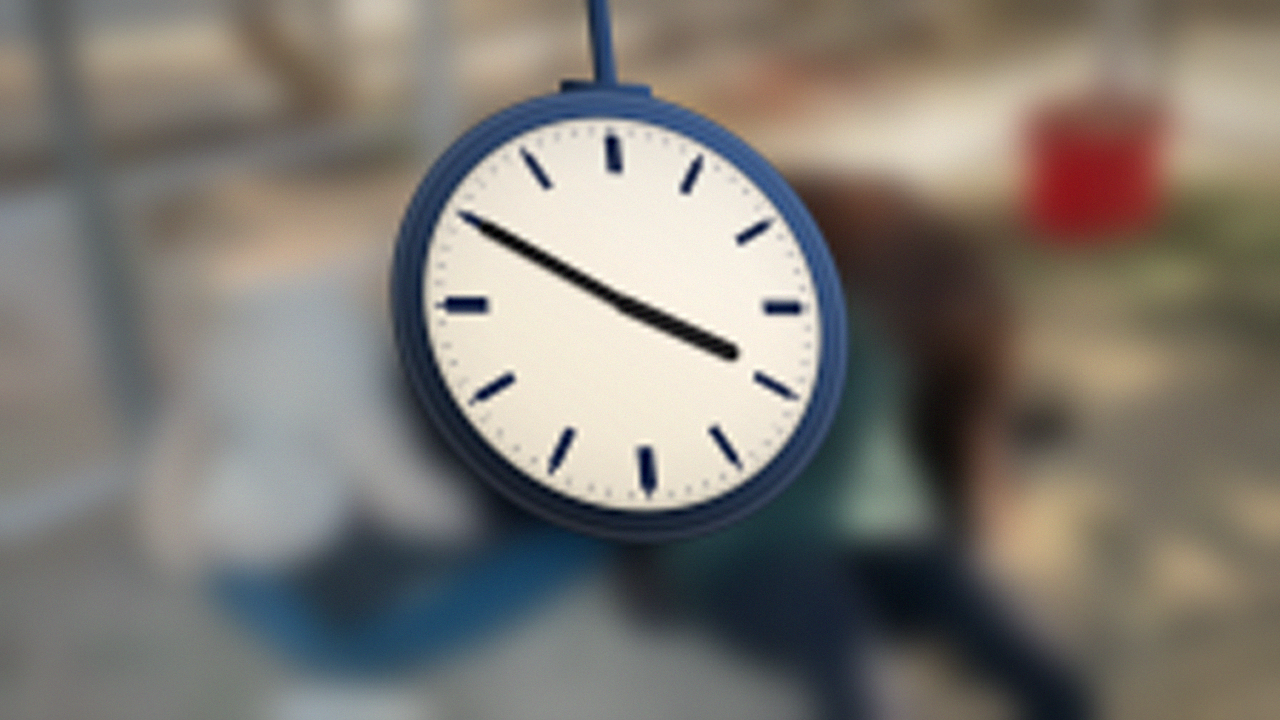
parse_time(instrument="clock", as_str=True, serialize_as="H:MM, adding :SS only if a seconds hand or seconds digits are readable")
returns 3:50
